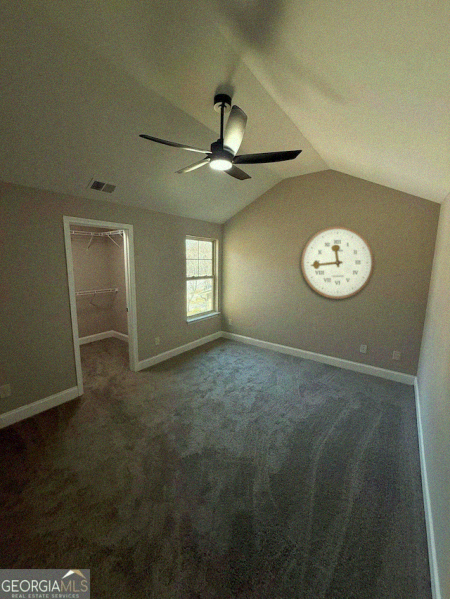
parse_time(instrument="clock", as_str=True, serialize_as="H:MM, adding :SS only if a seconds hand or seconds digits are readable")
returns 11:44
